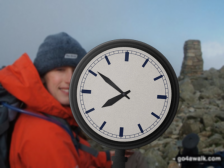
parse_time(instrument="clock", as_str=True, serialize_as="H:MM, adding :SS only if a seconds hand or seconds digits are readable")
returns 7:51
